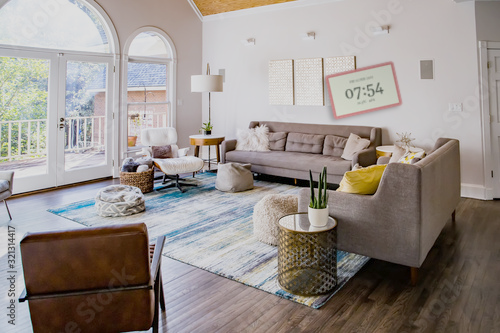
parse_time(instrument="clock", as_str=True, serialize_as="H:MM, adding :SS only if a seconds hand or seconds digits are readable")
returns 7:54
